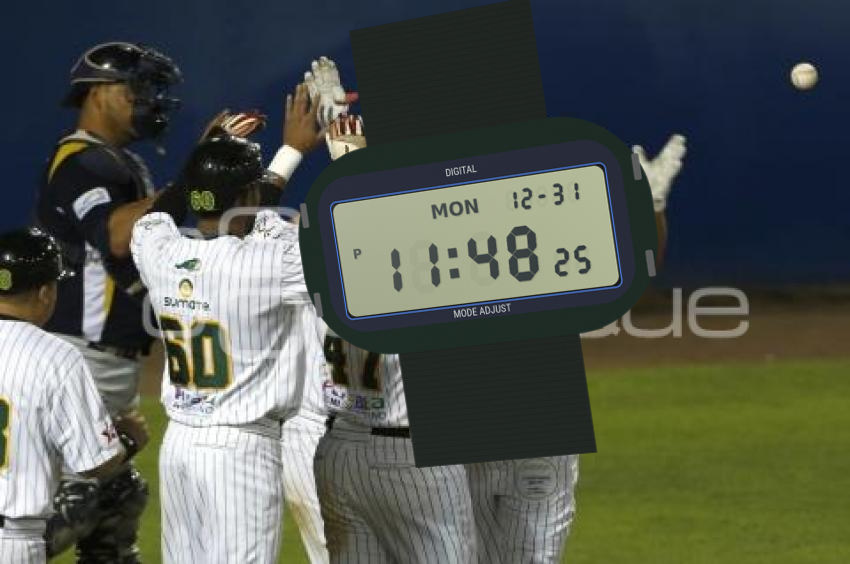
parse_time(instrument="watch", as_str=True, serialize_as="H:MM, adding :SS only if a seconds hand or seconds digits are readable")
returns 11:48:25
